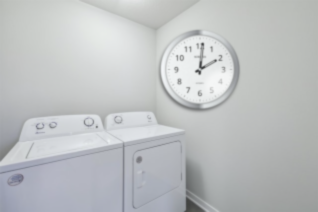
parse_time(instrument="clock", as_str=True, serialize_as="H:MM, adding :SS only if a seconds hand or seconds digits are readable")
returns 2:01
